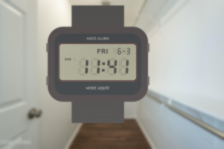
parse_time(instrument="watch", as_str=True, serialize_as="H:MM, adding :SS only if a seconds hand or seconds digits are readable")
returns 11:41
